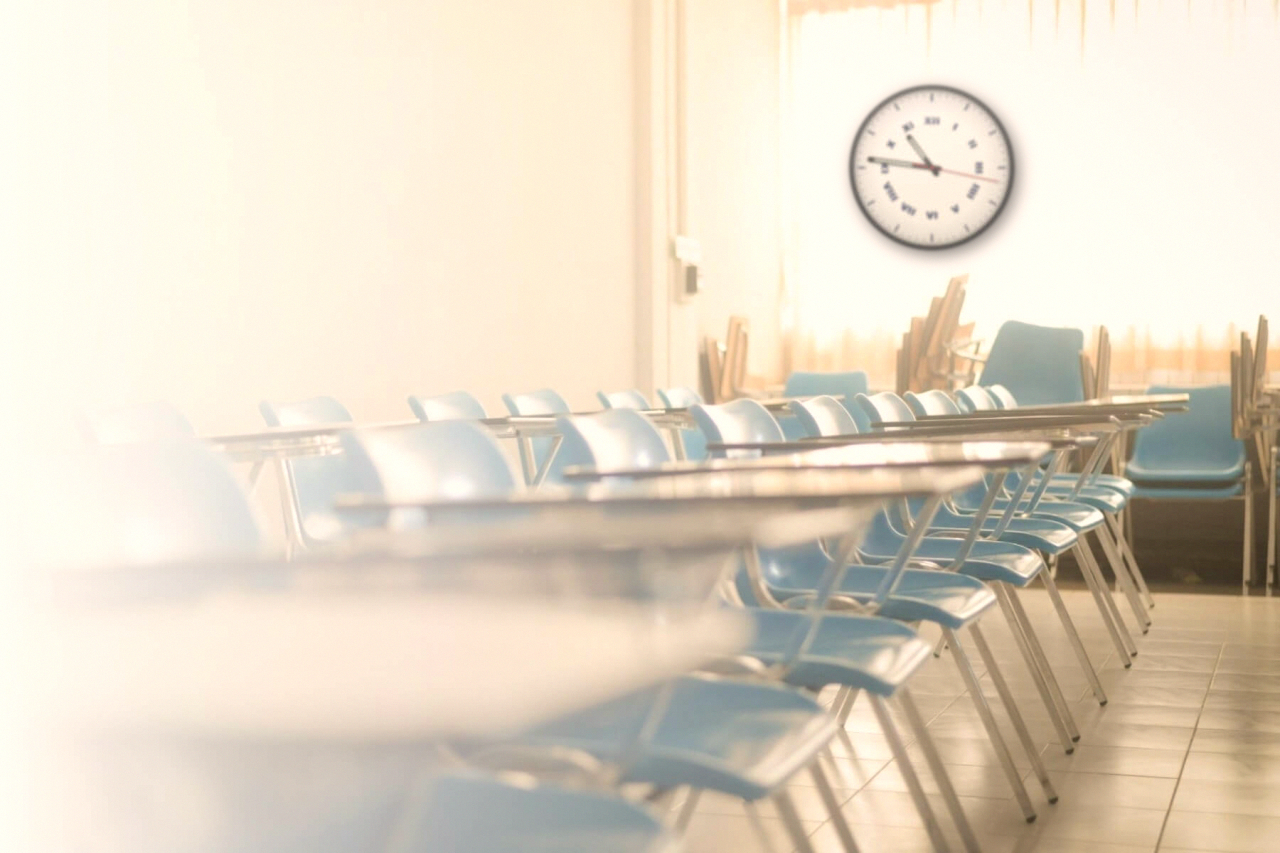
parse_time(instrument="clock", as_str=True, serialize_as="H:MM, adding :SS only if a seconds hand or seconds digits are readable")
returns 10:46:17
